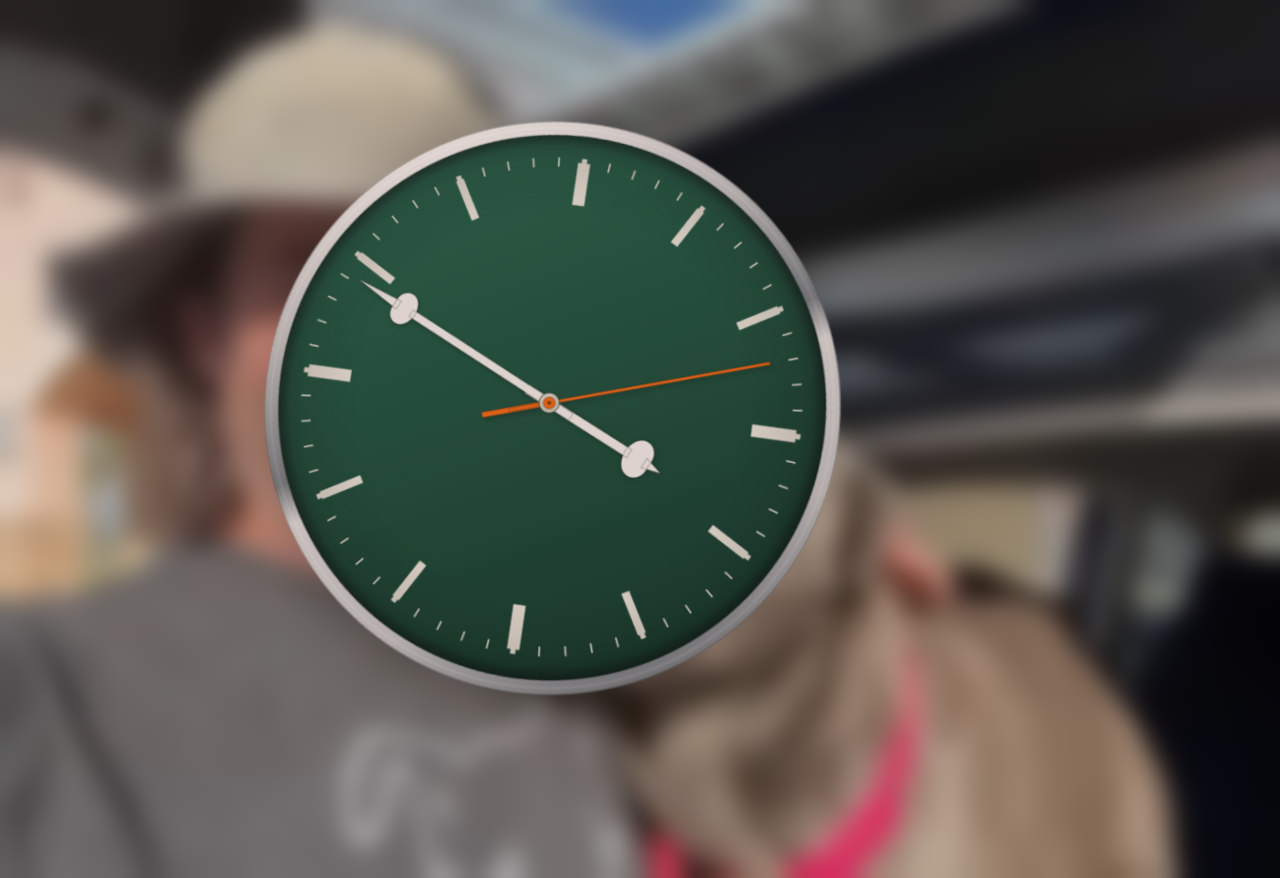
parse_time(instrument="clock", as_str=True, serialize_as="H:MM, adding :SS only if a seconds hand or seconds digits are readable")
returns 3:49:12
